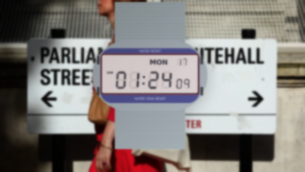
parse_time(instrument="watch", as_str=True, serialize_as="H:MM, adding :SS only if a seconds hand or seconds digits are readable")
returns 1:24
